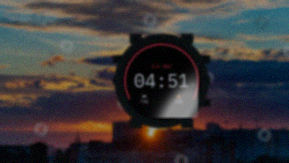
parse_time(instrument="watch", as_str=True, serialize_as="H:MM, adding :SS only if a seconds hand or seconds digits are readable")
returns 4:51
